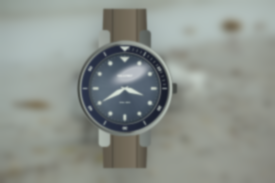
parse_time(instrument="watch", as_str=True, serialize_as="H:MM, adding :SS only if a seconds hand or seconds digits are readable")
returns 3:40
